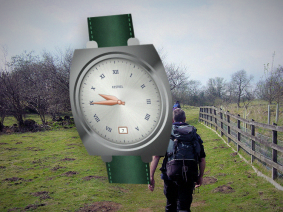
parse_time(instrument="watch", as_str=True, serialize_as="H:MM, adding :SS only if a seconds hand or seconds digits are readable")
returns 9:45
